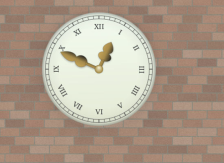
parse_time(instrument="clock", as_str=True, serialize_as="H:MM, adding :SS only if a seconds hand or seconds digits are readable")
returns 12:49
